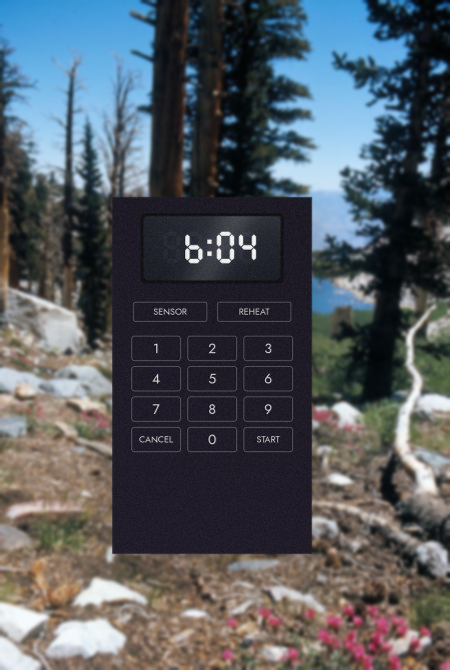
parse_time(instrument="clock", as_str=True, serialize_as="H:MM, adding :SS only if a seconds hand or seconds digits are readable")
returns 6:04
